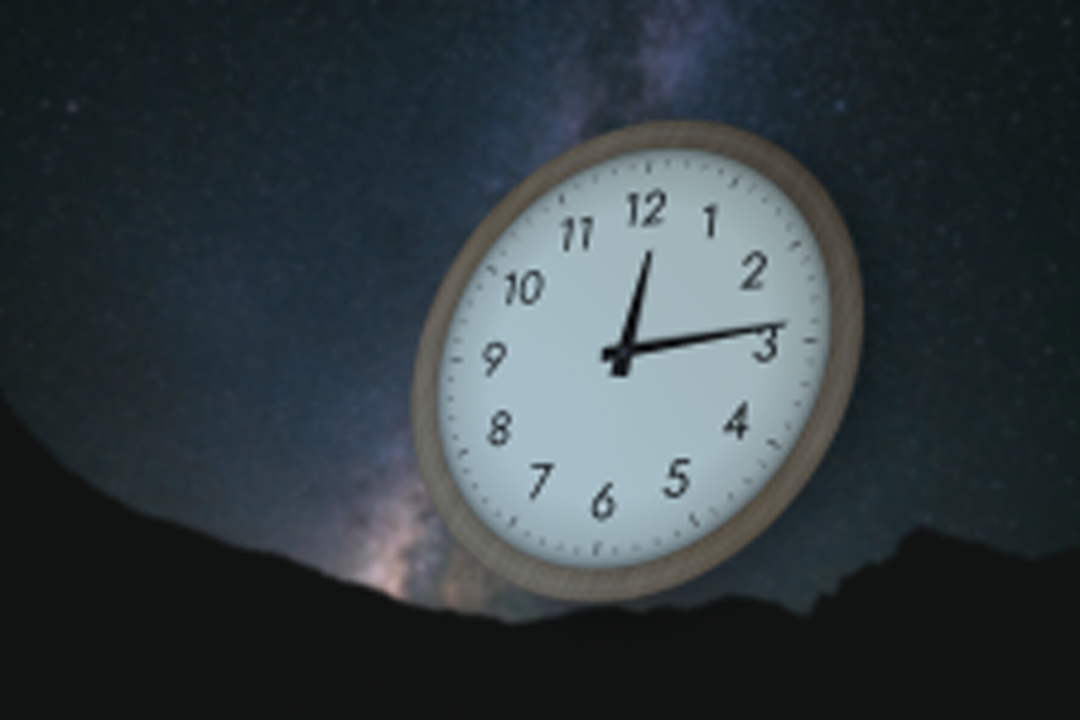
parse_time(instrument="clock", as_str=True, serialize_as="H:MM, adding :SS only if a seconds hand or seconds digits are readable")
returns 12:14
